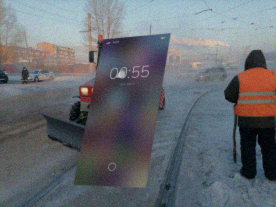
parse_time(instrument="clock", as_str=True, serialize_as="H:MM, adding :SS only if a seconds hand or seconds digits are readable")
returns 0:55
